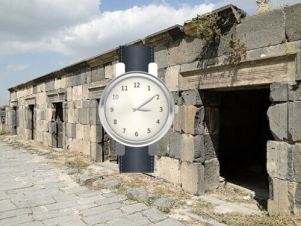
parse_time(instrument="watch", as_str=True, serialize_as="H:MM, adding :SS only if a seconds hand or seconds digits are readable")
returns 3:09
